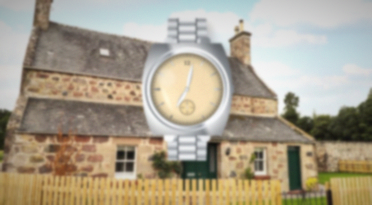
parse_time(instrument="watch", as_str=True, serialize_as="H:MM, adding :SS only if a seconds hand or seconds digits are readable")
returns 7:02
